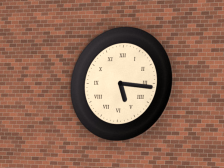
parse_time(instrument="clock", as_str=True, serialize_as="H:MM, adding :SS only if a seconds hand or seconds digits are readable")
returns 5:16
